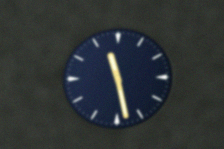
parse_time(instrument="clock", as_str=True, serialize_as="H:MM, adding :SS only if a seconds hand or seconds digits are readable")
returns 11:28
